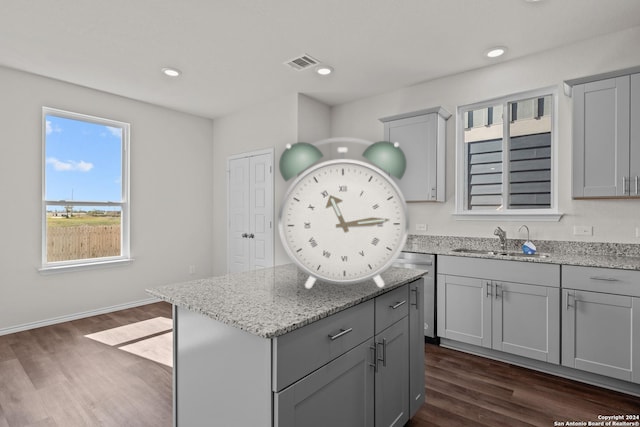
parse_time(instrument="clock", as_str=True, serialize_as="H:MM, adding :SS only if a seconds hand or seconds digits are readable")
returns 11:14
